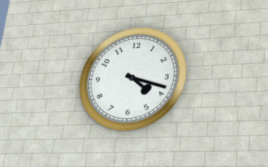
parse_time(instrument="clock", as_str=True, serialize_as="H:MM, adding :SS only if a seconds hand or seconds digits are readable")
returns 4:18
